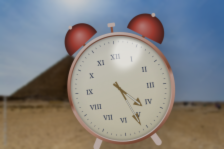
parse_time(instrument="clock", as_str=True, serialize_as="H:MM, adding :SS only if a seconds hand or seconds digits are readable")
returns 4:26
